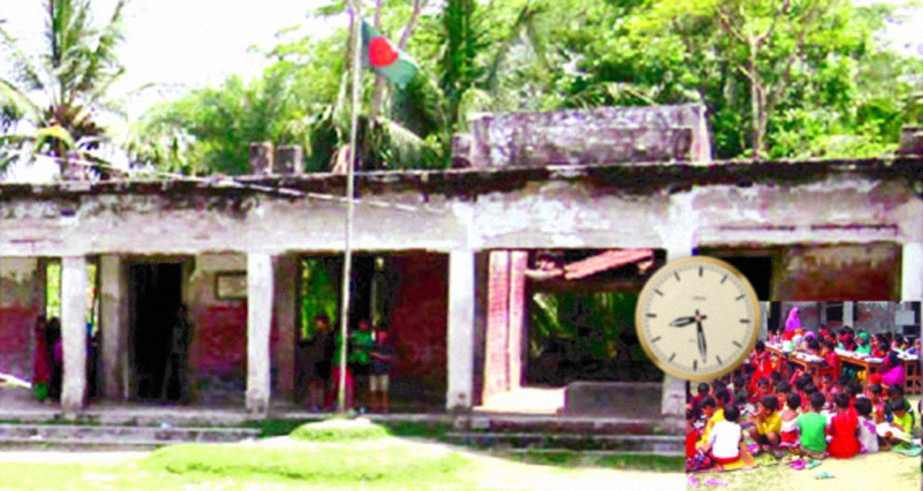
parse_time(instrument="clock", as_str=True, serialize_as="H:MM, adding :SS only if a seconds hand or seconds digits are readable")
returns 8:28
